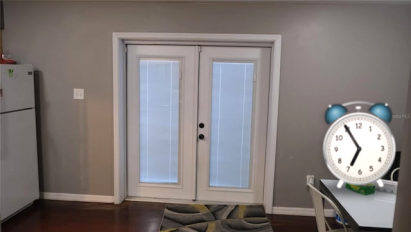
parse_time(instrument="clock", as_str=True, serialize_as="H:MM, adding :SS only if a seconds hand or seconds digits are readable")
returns 6:55
